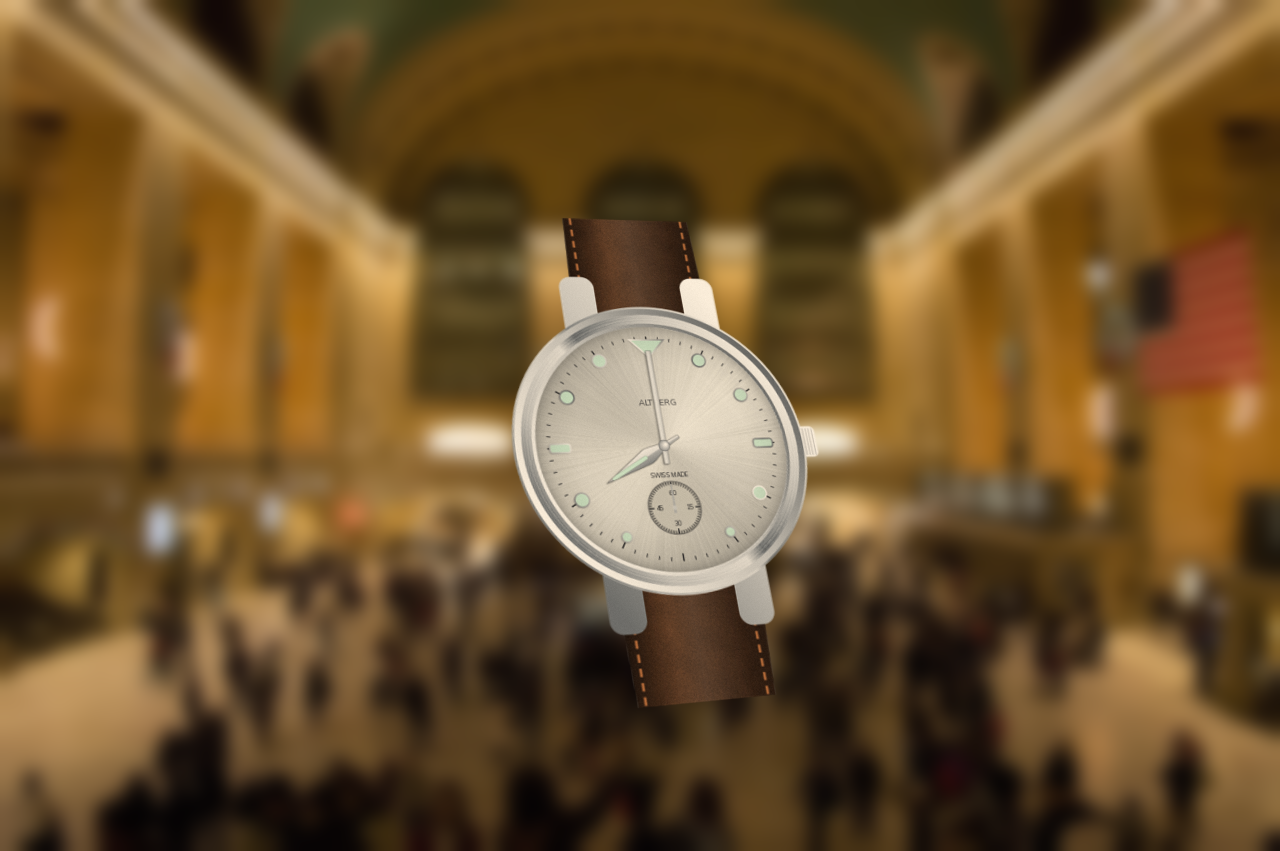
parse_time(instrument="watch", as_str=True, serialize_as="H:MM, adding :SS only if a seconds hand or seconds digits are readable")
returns 8:00
